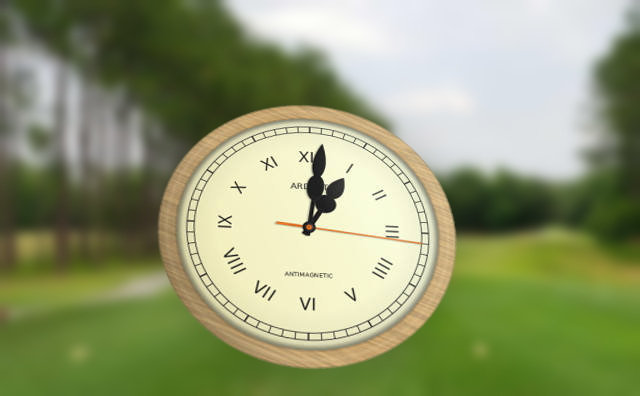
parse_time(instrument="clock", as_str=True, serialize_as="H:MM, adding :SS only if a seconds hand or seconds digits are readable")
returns 1:01:16
